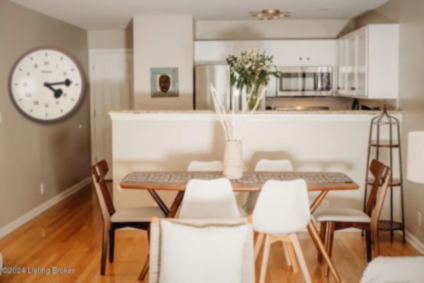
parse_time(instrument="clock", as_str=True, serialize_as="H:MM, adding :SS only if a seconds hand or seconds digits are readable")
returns 4:14
